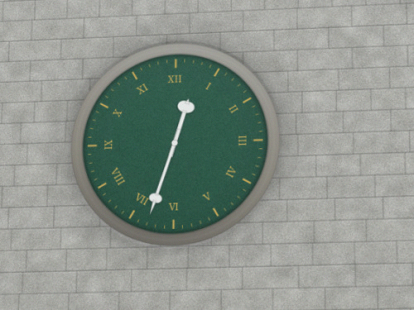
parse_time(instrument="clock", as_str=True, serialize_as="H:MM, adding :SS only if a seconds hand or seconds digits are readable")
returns 12:33
